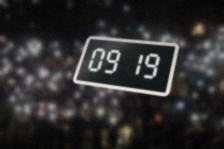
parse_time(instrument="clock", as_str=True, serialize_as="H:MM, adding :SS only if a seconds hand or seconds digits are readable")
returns 9:19
